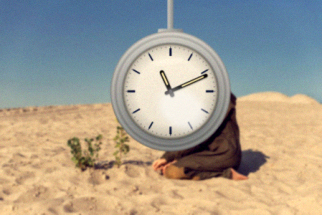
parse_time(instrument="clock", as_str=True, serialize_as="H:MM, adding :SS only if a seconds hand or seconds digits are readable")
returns 11:11
